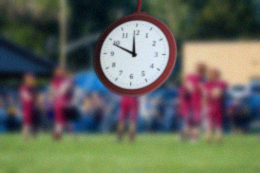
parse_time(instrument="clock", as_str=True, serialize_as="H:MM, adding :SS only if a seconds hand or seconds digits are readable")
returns 11:49
